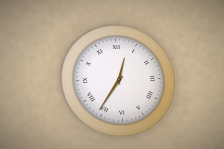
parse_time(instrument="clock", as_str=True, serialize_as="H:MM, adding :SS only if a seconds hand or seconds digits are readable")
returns 12:36
